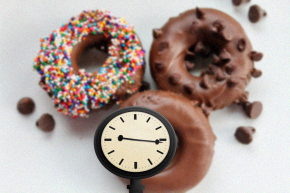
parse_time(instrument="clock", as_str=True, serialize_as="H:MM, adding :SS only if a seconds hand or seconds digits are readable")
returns 9:16
